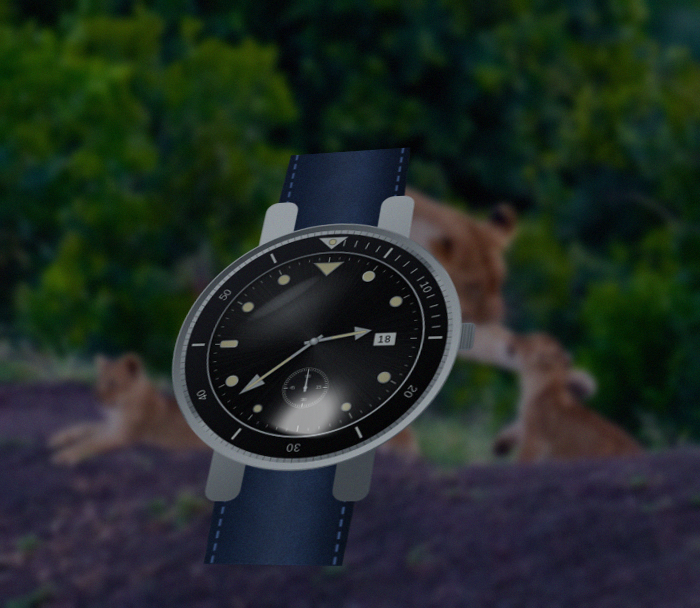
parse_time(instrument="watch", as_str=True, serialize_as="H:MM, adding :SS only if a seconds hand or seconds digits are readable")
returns 2:38
